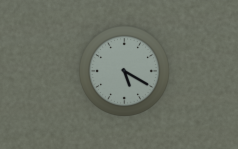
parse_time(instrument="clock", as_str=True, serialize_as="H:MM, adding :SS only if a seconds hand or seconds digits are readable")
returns 5:20
